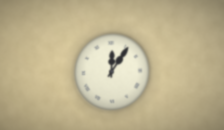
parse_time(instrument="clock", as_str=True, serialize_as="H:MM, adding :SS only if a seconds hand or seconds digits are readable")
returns 12:06
